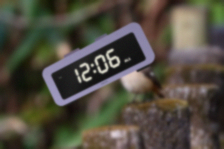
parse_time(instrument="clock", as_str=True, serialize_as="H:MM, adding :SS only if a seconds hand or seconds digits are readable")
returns 12:06
